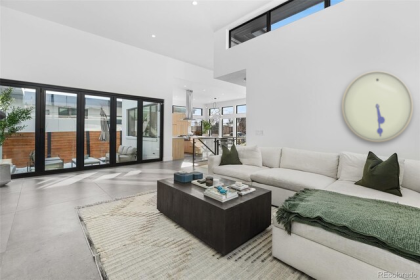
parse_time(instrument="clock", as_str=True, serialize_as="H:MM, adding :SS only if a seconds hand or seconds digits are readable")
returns 5:29
